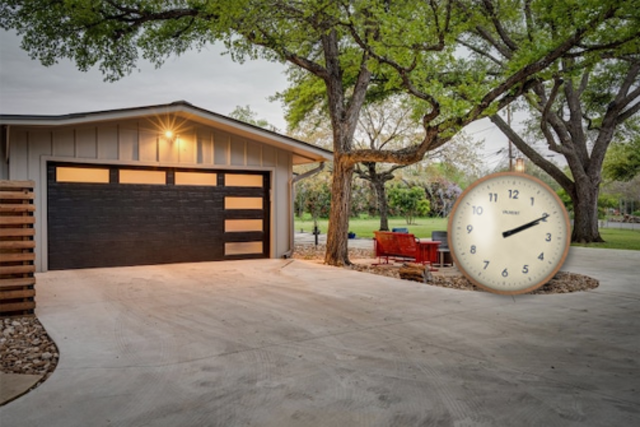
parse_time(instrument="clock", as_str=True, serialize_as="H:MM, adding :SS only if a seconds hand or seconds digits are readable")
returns 2:10
